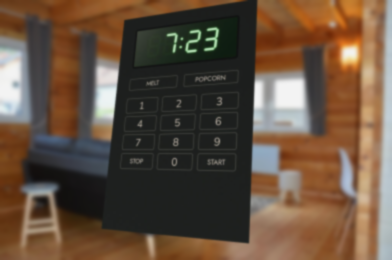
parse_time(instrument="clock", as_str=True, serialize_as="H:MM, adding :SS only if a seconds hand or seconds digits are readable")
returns 7:23
